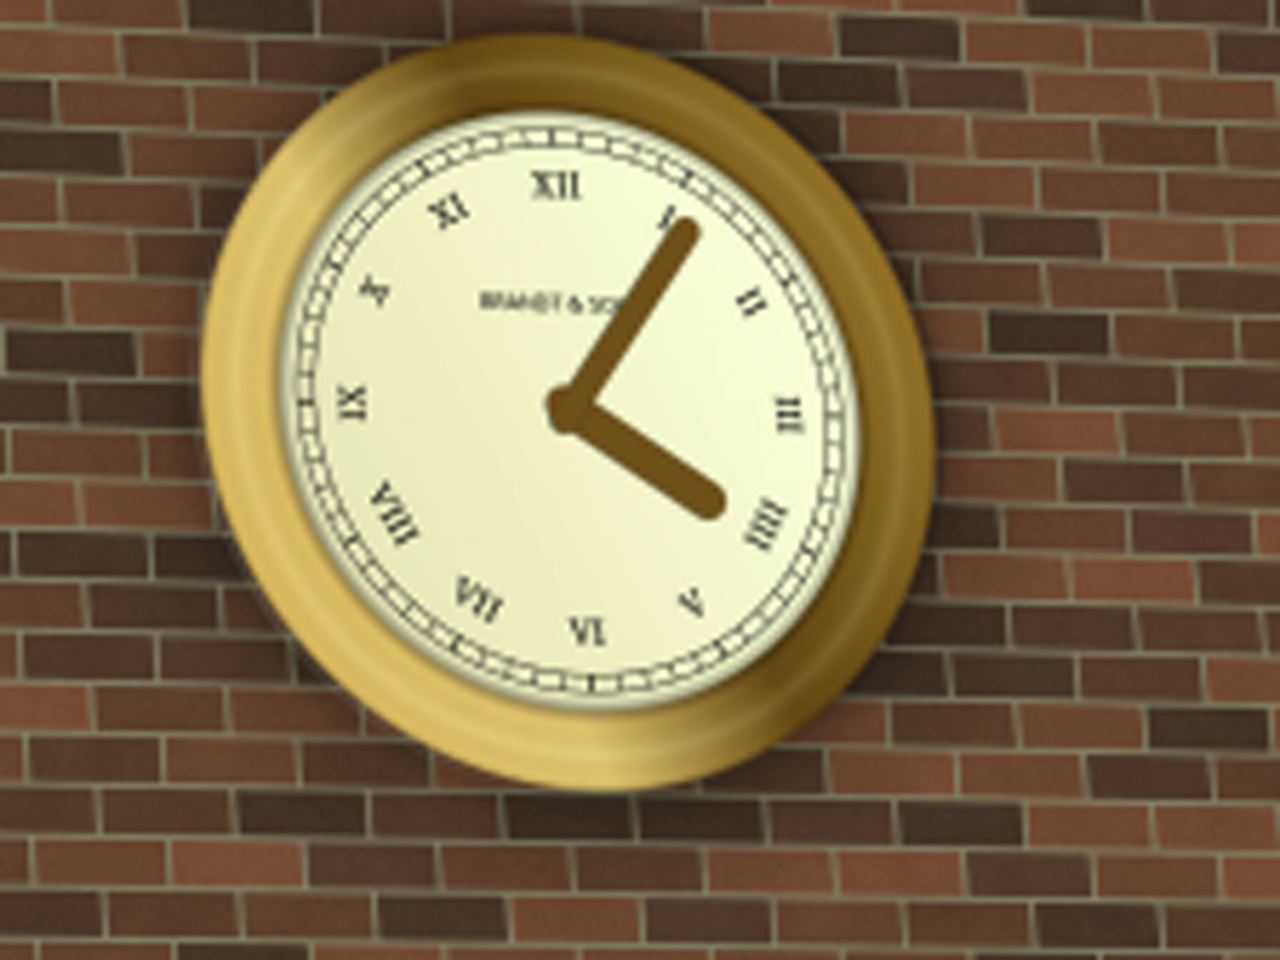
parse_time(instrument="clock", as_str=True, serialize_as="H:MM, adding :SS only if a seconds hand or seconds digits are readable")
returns 4:06
